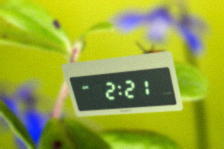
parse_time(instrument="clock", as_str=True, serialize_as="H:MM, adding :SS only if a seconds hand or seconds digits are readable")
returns 2:21
